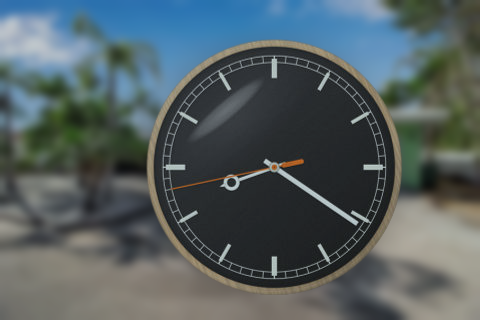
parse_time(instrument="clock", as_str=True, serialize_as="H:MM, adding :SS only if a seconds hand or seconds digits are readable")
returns 8:20:43
